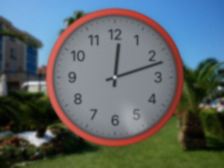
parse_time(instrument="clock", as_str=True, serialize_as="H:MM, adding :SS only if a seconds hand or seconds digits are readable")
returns 12:12
